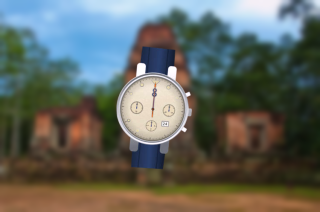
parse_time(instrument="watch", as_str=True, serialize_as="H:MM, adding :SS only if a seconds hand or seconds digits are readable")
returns 12:00
